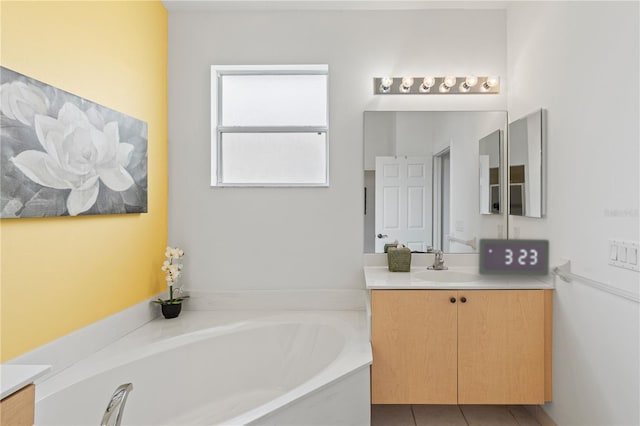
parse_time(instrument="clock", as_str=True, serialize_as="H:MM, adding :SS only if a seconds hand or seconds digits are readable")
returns 3:23
